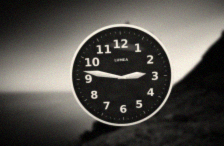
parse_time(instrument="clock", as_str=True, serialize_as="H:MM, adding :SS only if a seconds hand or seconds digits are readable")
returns 2:47
